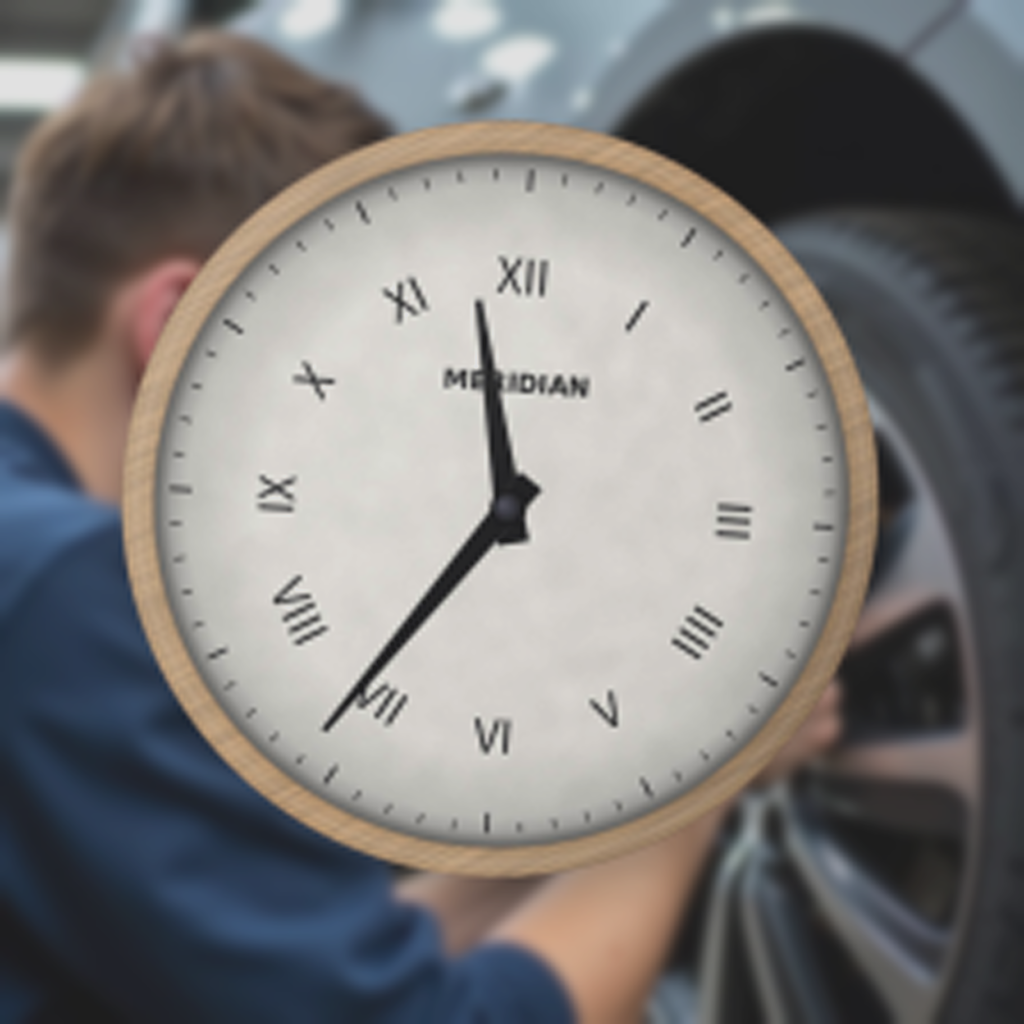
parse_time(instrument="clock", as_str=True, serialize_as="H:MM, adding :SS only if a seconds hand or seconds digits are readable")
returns 11:36
